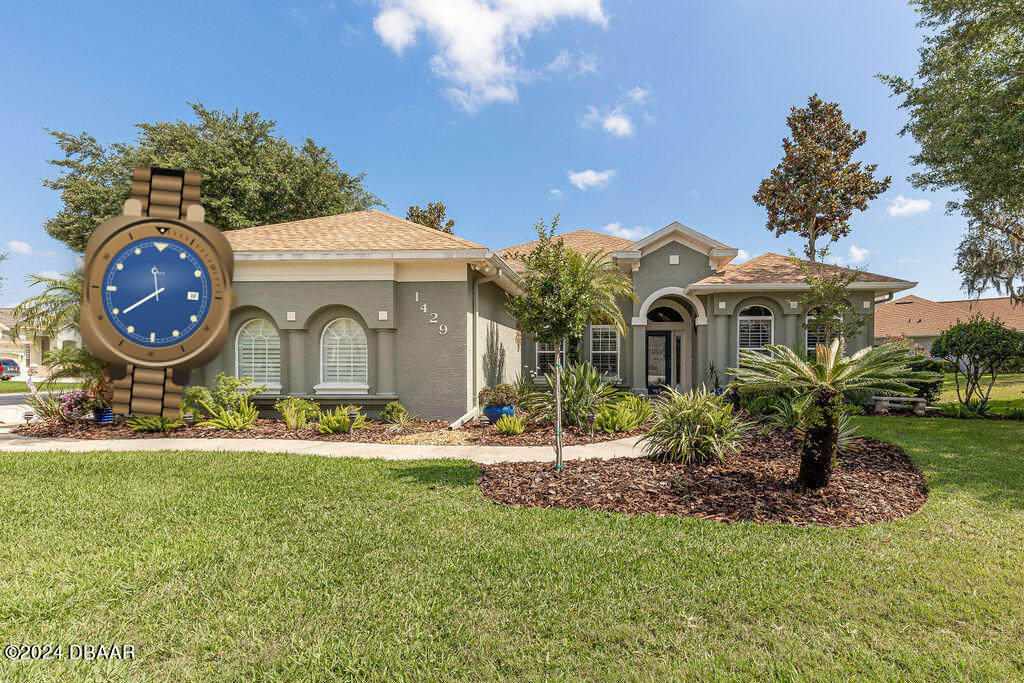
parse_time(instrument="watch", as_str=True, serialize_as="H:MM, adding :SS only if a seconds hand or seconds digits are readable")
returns 11:39
